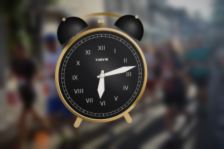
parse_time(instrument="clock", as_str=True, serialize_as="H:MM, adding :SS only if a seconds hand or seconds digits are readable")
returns 6:13
